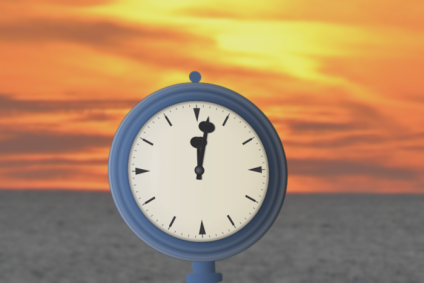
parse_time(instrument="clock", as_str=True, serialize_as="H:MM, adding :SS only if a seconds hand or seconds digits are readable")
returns 12:02
